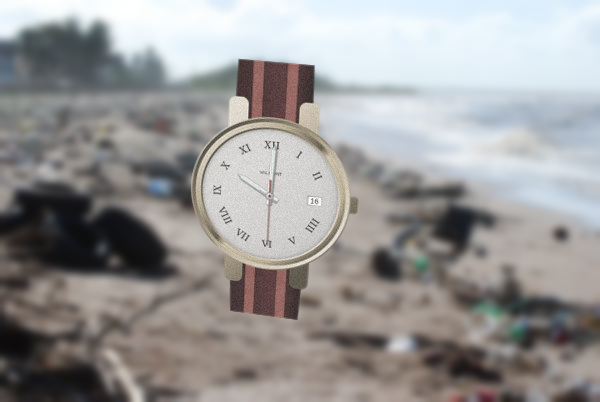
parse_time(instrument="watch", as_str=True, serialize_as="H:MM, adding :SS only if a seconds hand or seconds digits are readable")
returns 10:00:30
